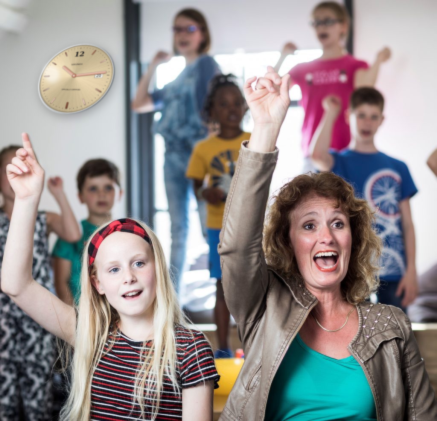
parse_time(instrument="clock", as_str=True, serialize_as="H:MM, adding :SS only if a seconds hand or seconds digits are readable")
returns 10:14
